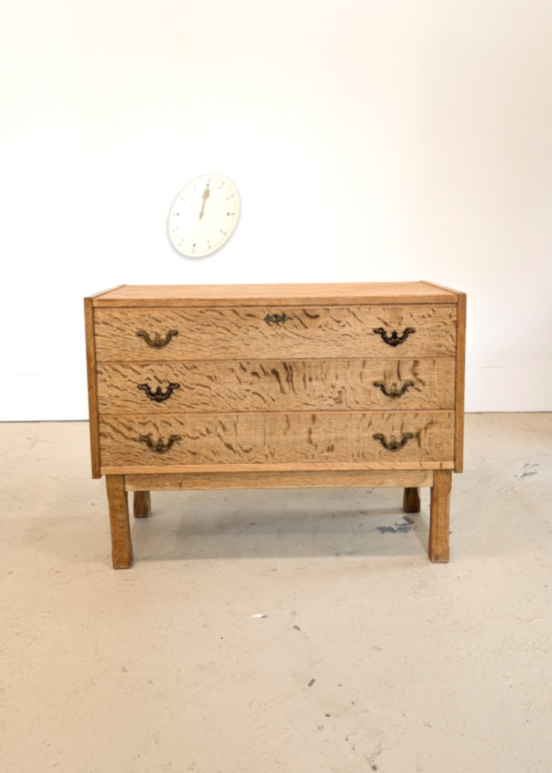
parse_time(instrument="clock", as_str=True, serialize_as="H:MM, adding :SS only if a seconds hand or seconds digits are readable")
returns 12:00
